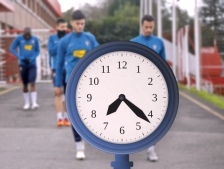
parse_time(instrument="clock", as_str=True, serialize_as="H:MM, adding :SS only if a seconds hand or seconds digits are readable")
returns 7:22
